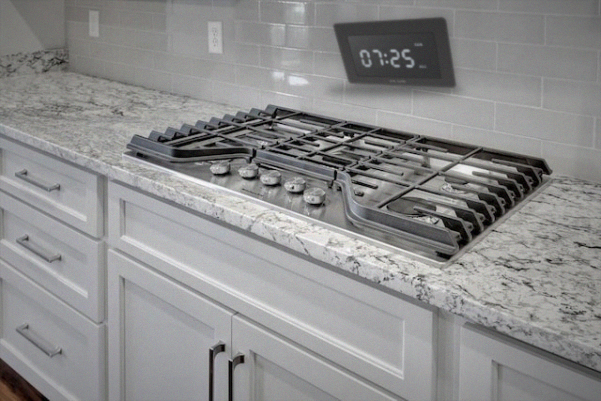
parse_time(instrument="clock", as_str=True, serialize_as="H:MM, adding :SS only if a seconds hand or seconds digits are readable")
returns 7:25
